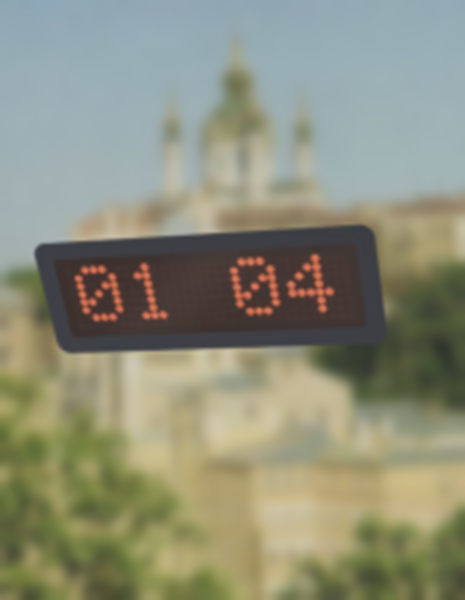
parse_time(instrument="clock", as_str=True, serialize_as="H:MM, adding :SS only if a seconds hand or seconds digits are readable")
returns 1:04
